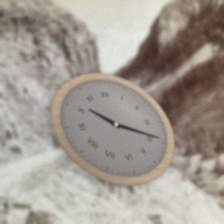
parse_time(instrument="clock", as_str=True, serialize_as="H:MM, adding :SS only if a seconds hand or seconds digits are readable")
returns 10:19
